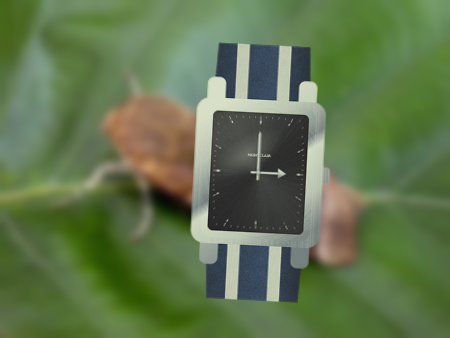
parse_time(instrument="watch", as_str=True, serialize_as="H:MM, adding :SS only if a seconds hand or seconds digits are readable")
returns 3:00
